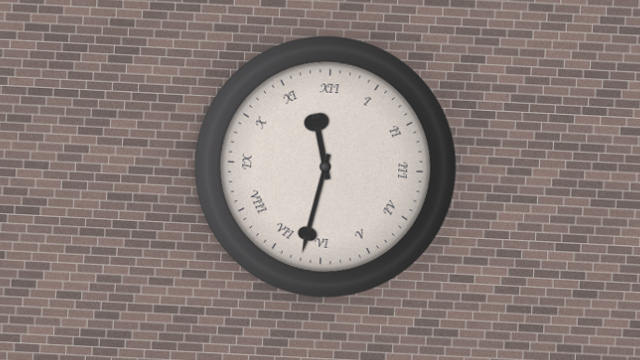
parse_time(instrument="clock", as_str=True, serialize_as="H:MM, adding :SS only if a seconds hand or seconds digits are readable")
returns 11:32
